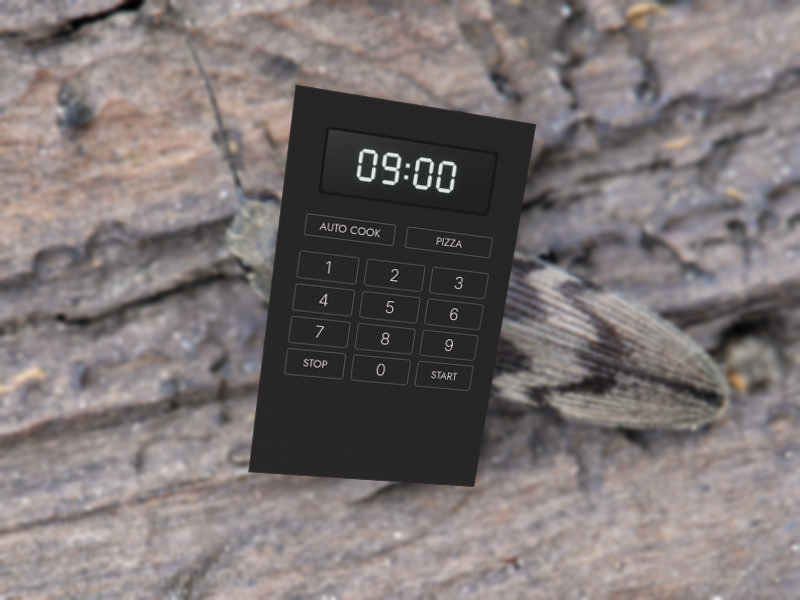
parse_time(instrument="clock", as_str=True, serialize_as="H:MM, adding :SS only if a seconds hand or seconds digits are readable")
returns 9:00
